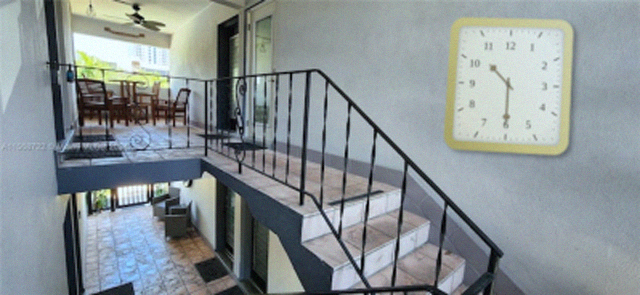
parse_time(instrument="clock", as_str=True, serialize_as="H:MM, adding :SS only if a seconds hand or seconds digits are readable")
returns 10:30
